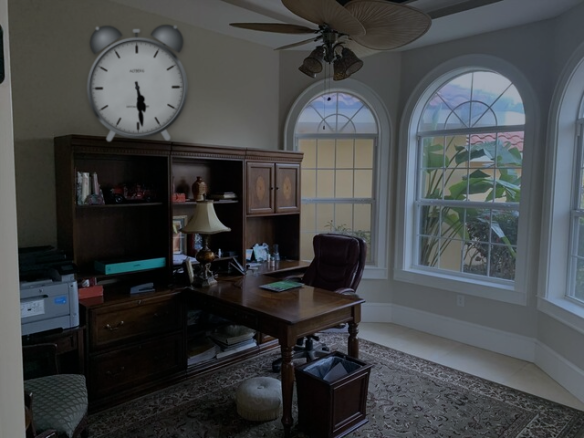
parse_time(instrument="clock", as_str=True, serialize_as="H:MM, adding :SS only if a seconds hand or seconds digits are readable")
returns 5:29
